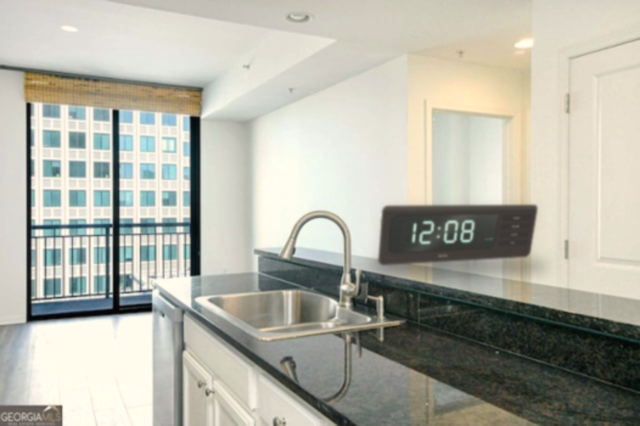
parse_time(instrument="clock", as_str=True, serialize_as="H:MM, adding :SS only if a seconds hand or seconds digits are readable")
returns 12:08
